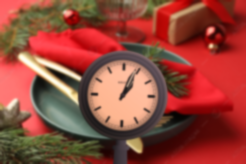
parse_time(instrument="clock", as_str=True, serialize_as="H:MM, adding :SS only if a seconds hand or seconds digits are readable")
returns 1:04
